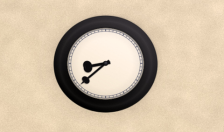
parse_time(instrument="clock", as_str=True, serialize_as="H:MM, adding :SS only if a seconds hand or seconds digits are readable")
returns 8:38
